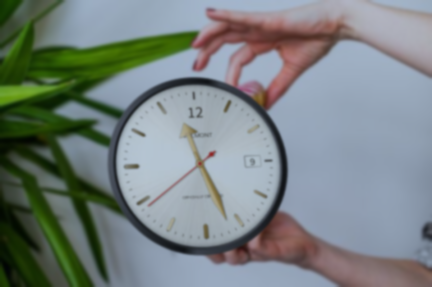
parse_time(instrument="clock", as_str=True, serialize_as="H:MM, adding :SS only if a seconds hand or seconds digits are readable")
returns 11:26:39
